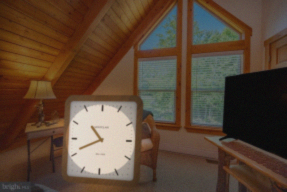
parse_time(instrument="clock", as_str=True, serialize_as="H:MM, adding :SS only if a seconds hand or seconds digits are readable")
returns 10:41
